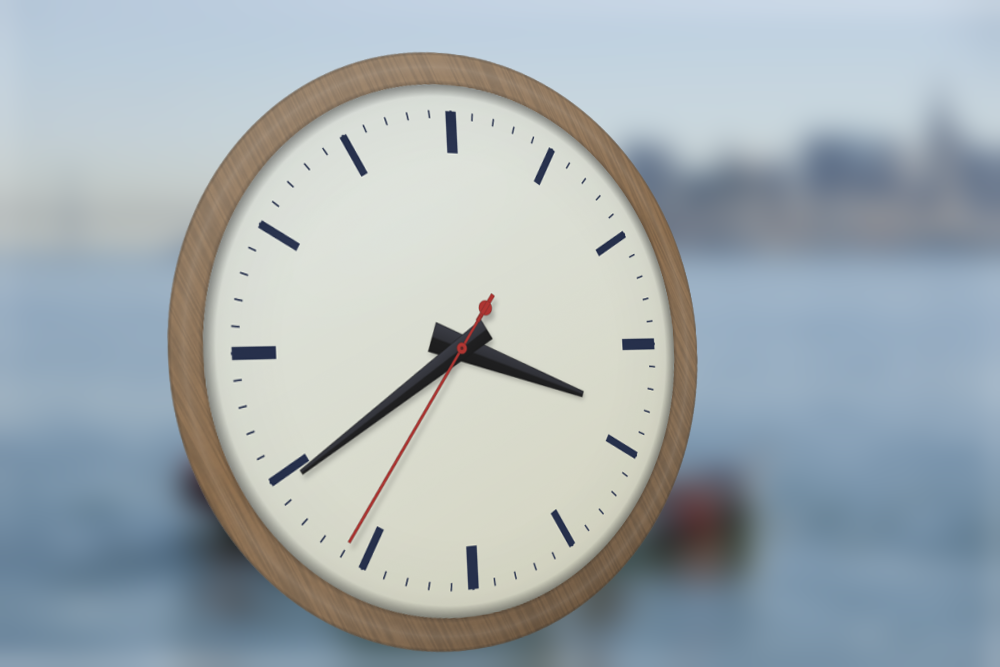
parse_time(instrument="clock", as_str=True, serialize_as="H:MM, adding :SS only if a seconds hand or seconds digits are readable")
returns 3:39:36
